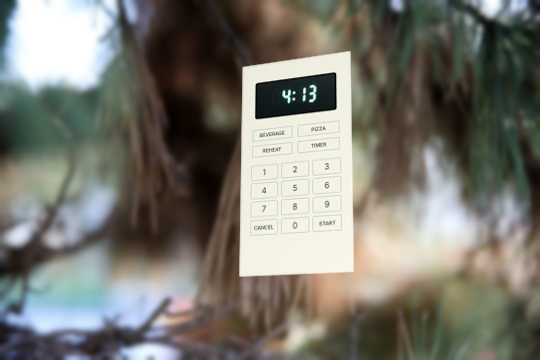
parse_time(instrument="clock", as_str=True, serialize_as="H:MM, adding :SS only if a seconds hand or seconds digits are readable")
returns 4:13
